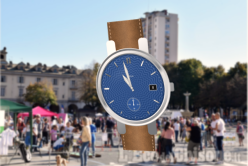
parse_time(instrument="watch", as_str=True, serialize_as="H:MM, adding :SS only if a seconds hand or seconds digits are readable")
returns 10:58
